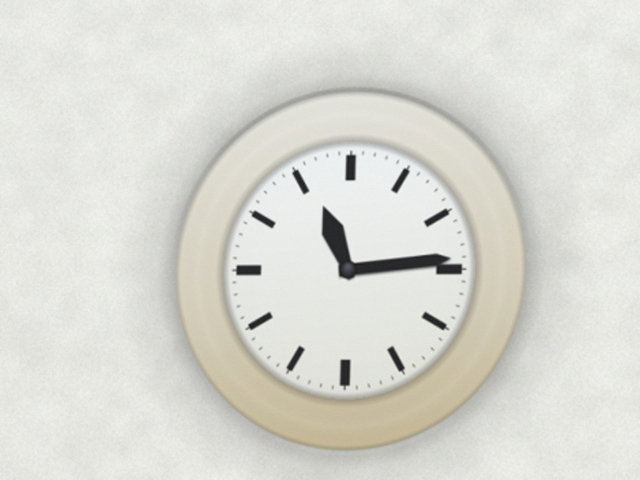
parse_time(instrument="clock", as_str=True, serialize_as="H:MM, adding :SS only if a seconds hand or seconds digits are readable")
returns 11:14
